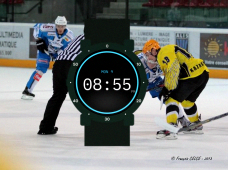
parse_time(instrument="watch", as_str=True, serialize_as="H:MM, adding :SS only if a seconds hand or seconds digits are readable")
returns 8:55
